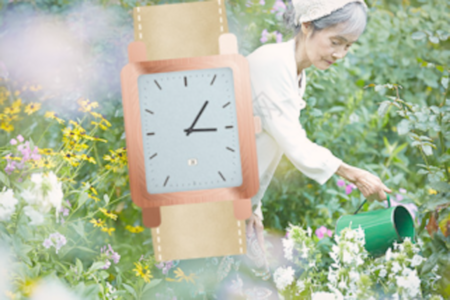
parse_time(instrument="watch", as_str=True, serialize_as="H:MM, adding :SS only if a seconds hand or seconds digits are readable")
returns 3:06
